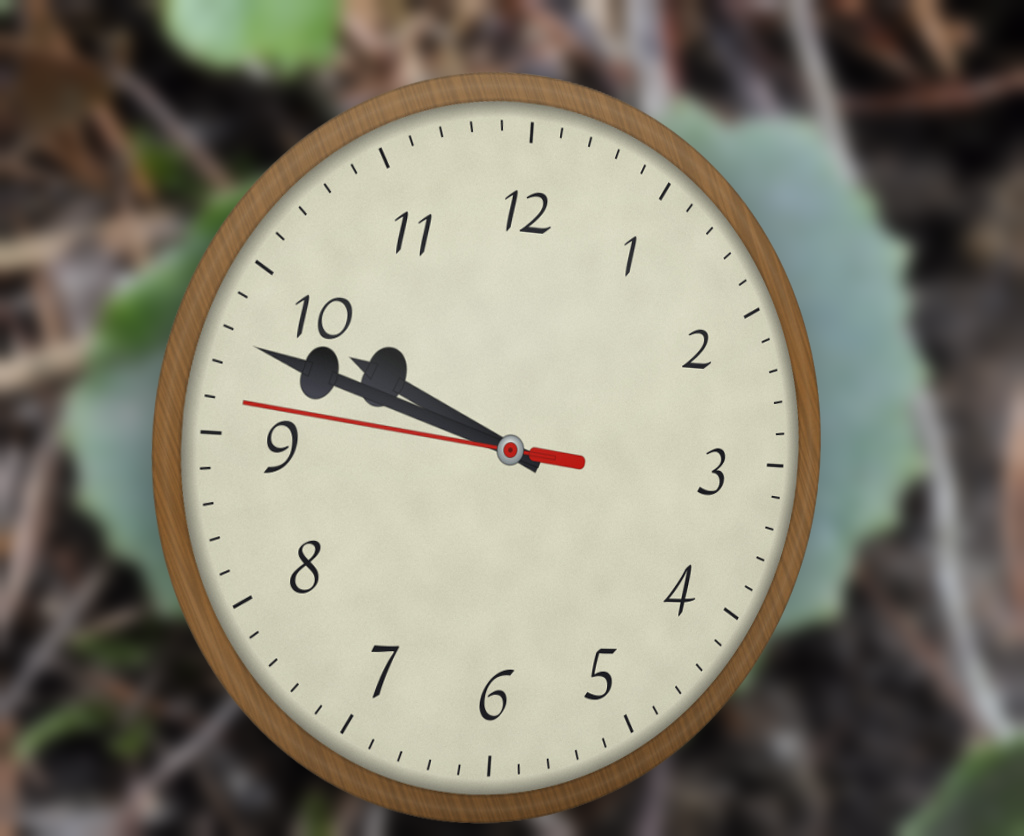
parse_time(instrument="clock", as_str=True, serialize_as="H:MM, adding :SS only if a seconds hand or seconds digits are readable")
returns 9:47:46
